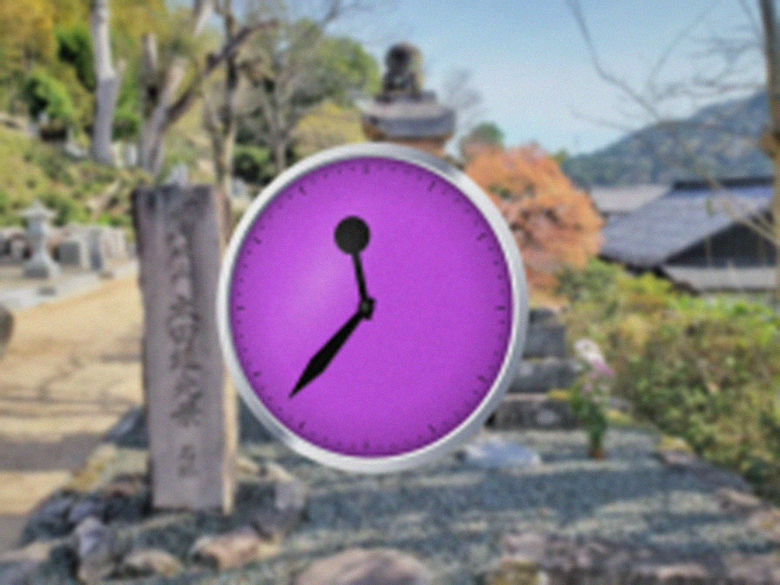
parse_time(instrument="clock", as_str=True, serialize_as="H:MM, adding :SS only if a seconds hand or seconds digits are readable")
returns 11:37
